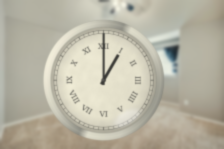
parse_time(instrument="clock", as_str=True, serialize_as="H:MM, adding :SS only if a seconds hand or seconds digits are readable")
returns 1:00
